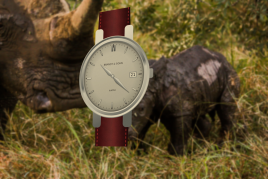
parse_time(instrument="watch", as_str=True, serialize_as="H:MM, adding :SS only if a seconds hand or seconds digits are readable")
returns 10:22
